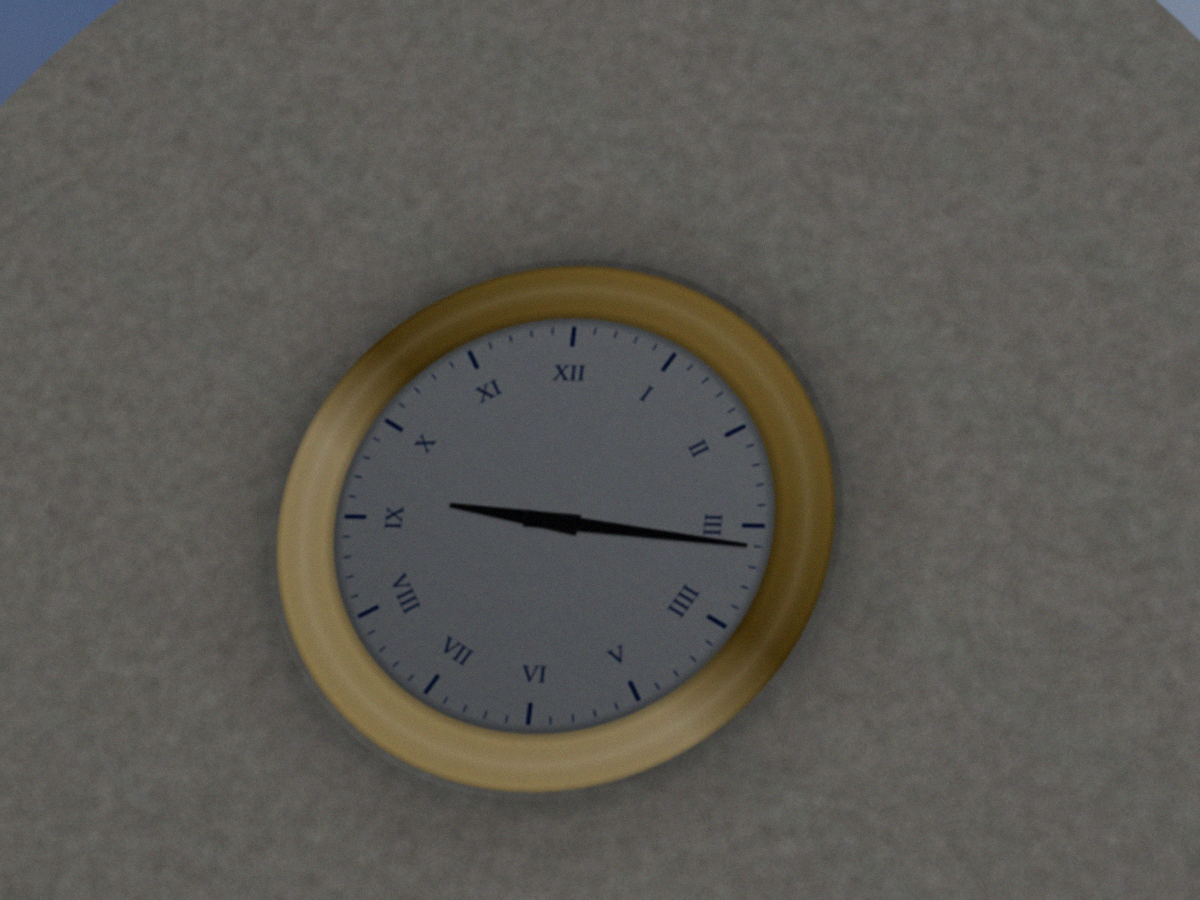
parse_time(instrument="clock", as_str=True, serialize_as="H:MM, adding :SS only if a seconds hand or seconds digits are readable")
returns 9:16
